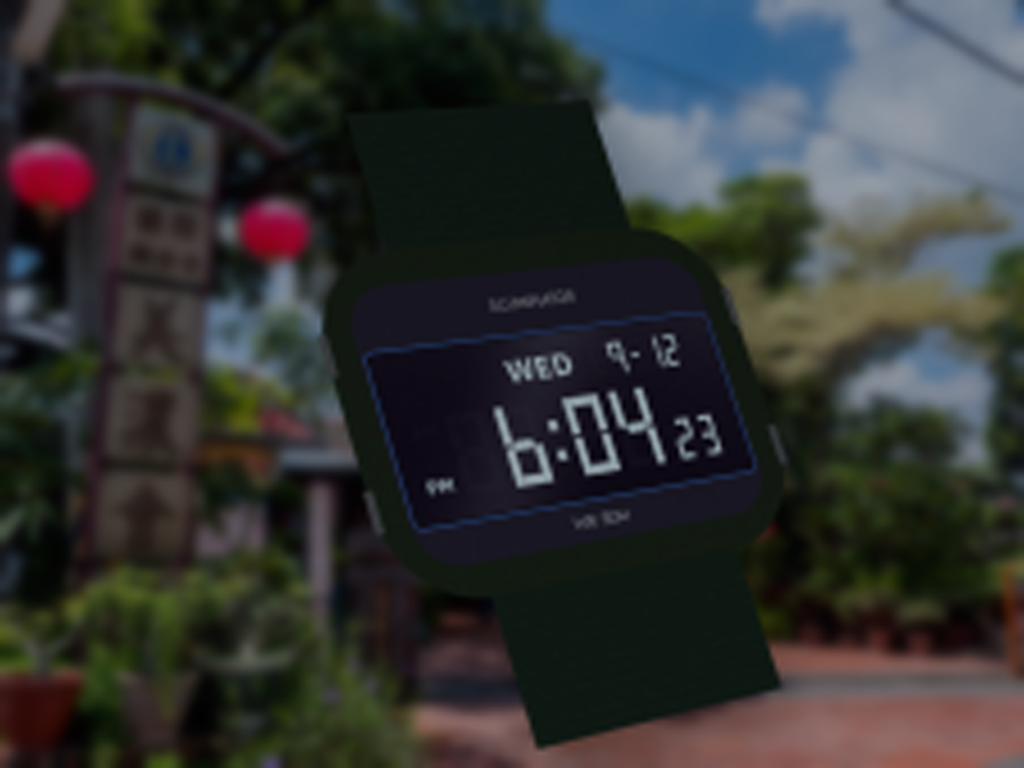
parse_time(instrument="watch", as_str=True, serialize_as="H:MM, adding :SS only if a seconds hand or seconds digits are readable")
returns 6:04:23
